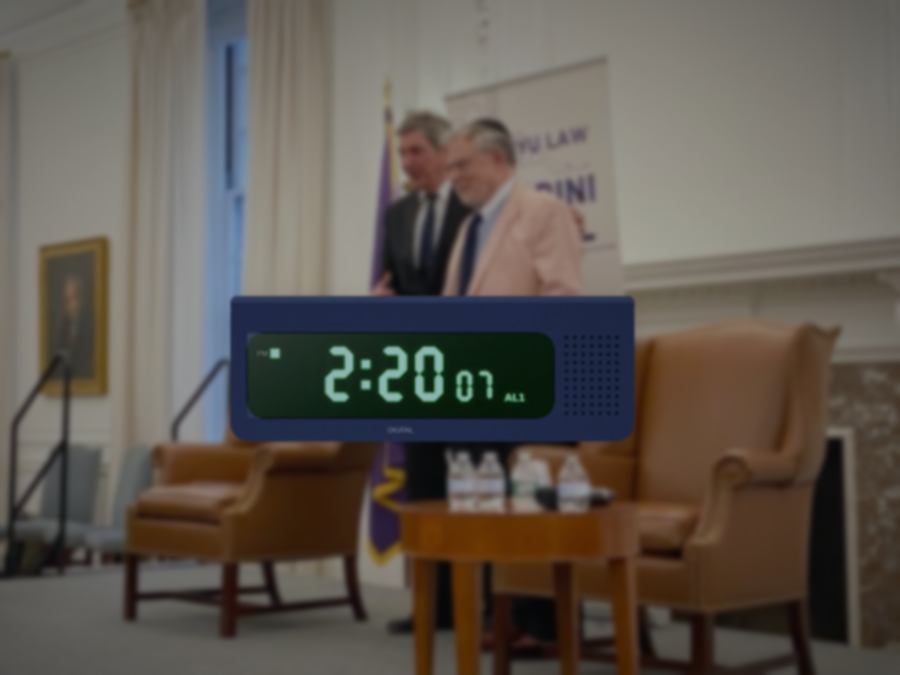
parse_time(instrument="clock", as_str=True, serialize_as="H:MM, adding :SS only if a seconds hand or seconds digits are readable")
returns 2:20:07
